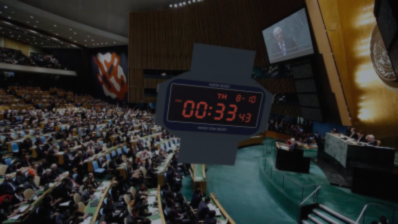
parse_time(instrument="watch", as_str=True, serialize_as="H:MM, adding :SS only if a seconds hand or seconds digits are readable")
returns 0:33
